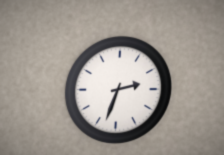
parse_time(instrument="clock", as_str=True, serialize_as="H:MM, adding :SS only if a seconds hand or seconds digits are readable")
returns 2:33
